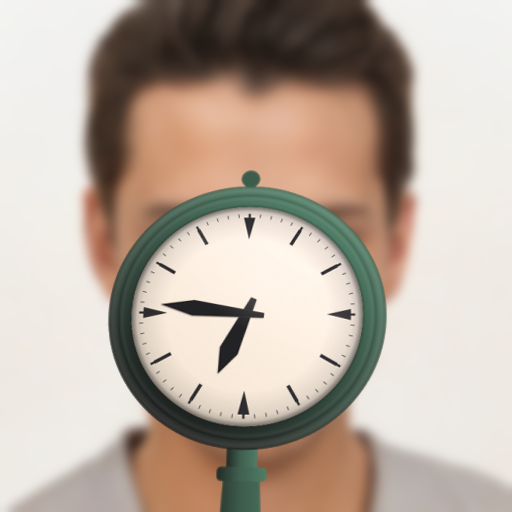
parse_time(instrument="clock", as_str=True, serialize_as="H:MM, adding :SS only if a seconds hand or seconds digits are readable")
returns 6:46
